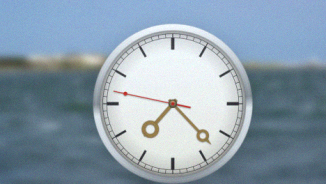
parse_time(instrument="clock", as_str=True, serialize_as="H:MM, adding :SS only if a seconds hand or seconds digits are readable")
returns 7:22:47
